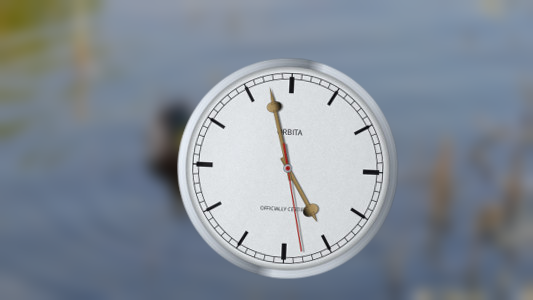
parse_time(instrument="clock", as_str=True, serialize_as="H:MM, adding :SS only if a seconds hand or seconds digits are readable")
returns 4:57:28
